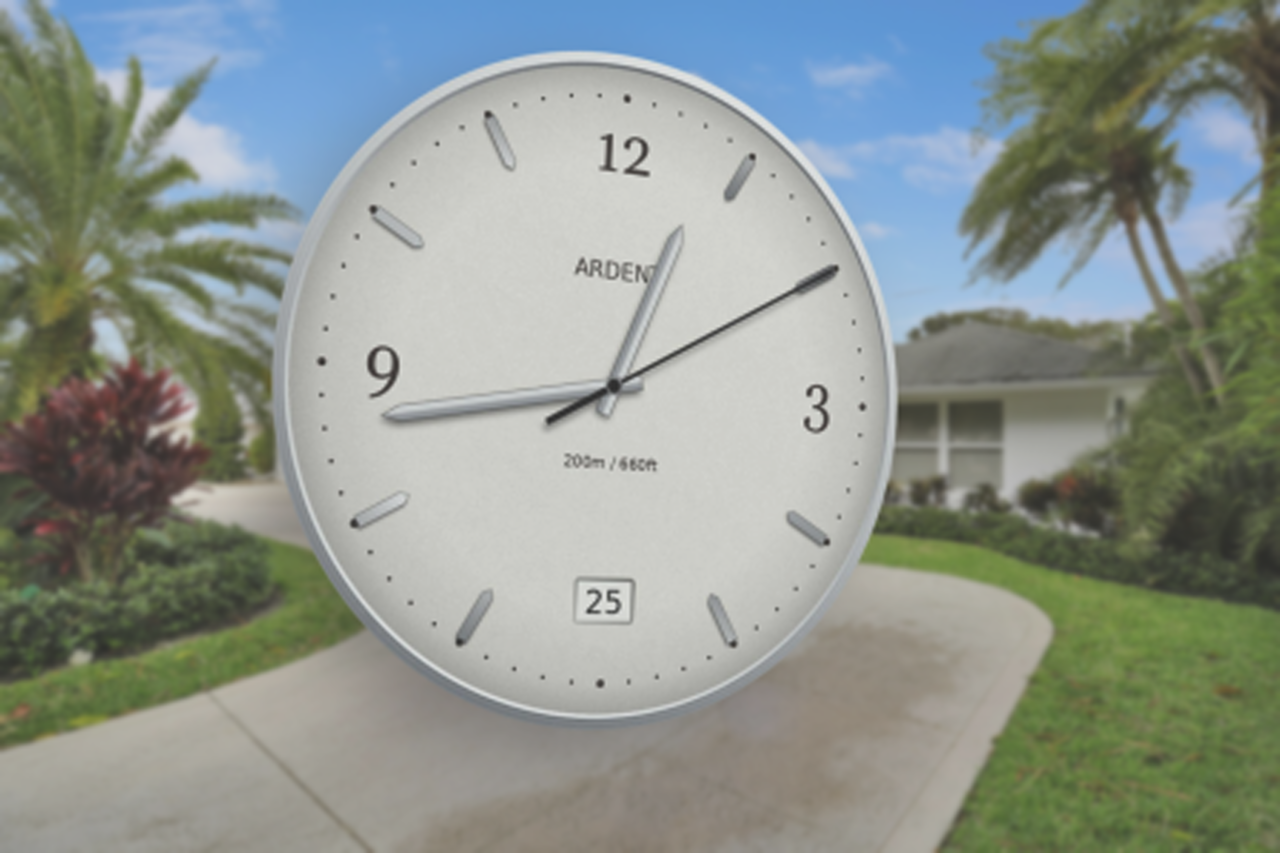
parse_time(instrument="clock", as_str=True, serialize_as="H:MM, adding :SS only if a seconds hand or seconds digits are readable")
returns 12:43:10
